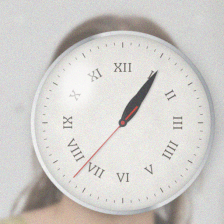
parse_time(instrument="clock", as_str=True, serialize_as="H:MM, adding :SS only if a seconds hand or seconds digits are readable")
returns 1:05:37
